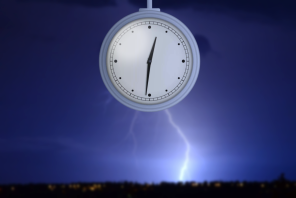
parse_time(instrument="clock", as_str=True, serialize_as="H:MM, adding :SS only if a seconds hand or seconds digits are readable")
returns 12:31
